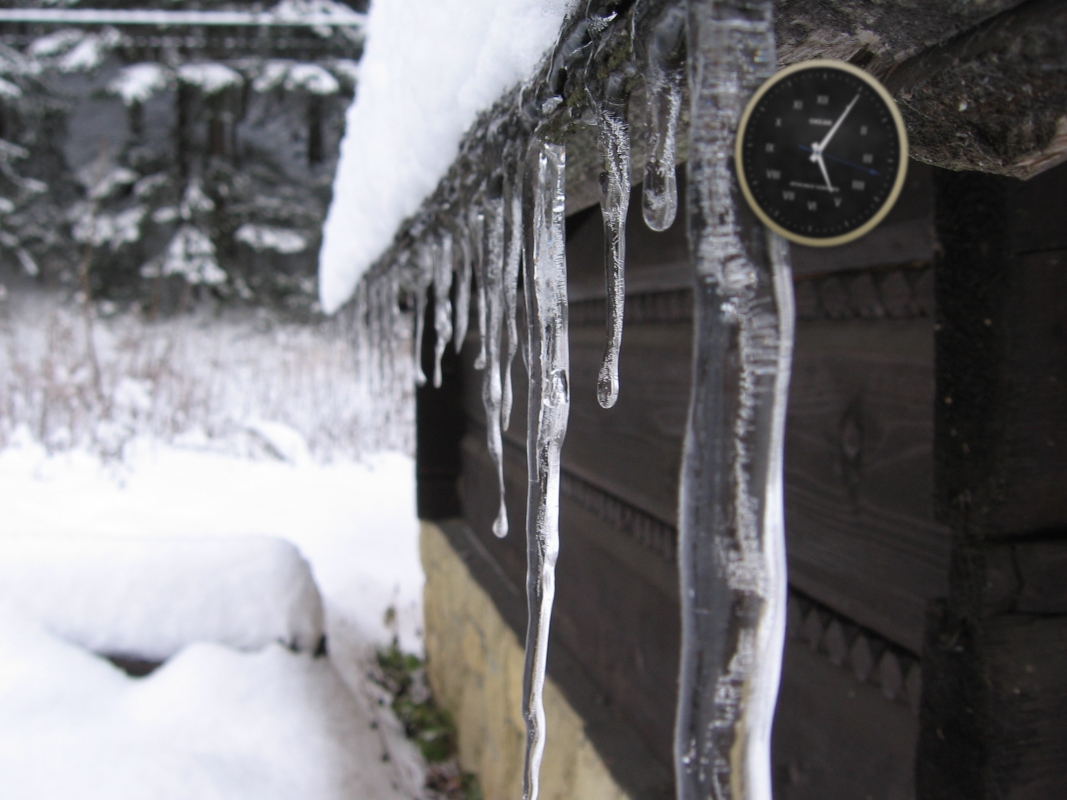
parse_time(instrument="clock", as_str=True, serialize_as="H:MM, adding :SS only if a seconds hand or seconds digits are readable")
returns 5:05:17
